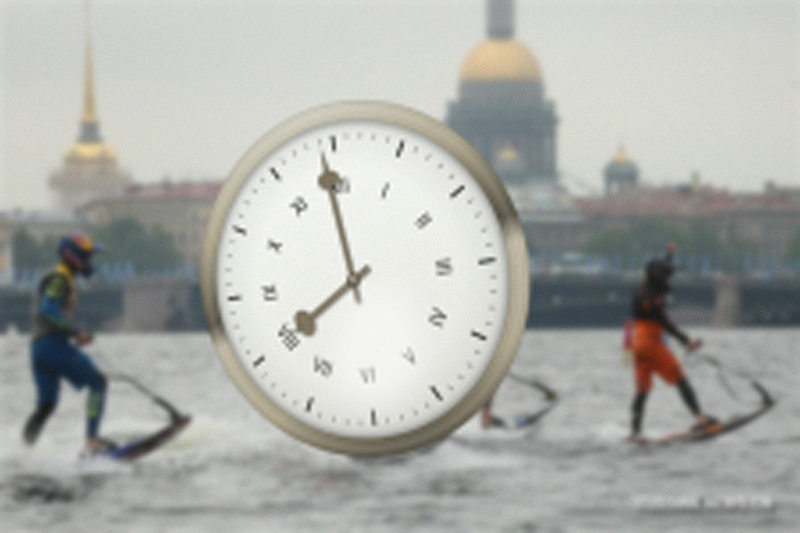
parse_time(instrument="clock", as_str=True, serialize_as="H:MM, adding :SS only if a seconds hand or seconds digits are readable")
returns 7:59
